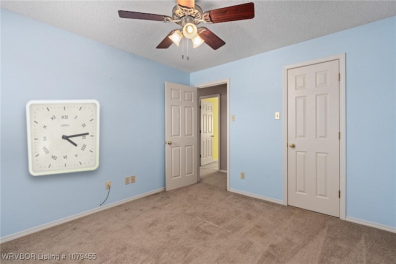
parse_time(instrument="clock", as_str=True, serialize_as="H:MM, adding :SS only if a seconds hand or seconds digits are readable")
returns 4:14
